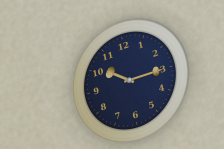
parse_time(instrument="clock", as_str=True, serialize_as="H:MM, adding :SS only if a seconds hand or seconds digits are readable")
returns 10:15
